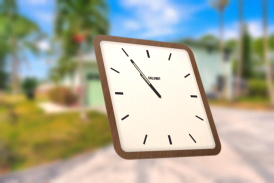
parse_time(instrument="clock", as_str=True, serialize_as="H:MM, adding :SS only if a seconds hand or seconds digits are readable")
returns 10:55
